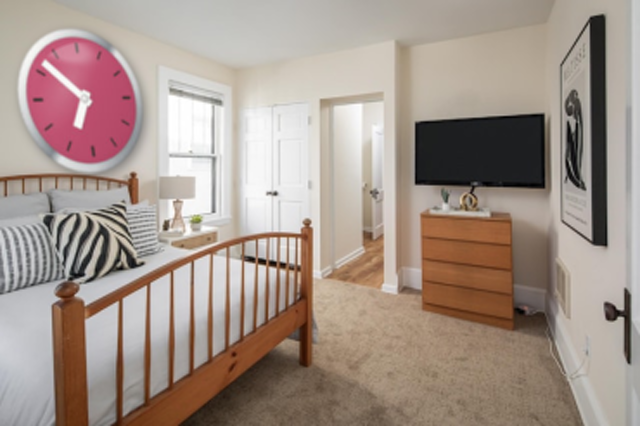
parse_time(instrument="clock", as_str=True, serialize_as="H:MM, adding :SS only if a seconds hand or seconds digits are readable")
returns 6:52
